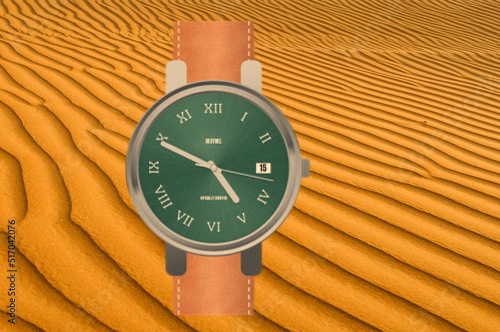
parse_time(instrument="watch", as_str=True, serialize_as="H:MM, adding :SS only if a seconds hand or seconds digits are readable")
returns 4:49:17
